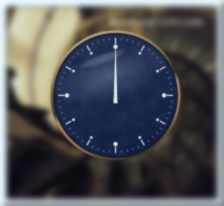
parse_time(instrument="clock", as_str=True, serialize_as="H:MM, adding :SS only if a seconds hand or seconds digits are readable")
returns 12:00
